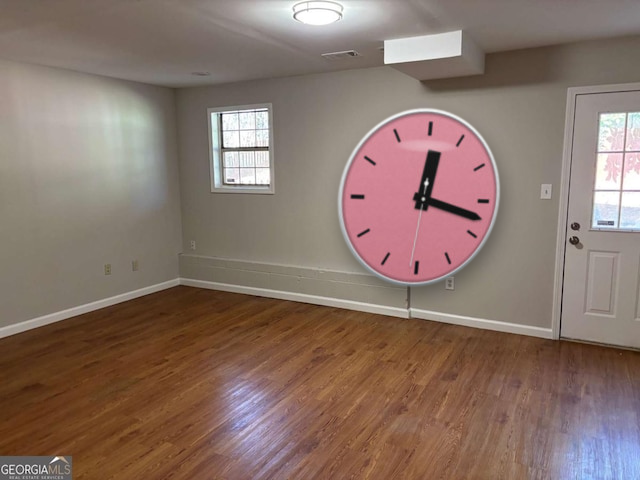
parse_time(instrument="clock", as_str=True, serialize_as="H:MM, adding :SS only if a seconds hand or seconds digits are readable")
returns 12:17:31
